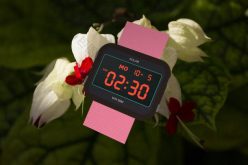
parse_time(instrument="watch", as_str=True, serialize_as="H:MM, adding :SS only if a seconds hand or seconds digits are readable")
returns 2:30
